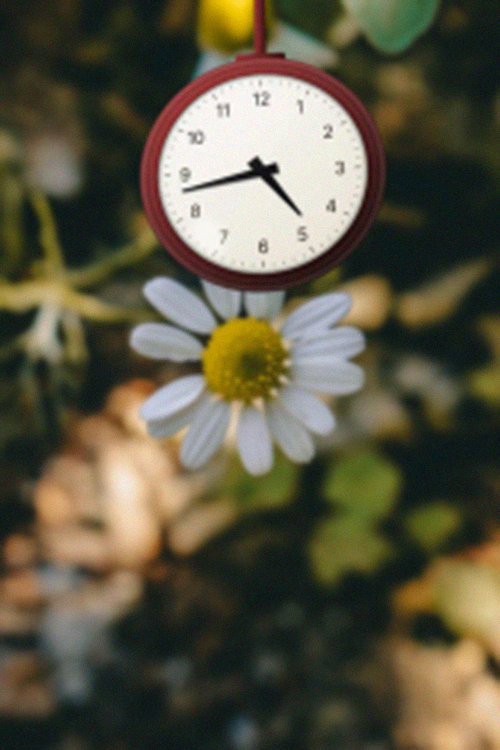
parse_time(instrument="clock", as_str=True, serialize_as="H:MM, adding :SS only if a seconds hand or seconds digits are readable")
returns 4:43
